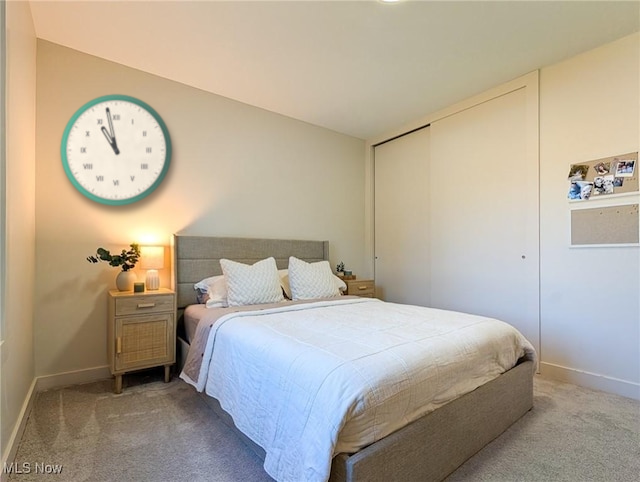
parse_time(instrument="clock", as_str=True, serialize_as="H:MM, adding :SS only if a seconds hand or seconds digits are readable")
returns 10:58
